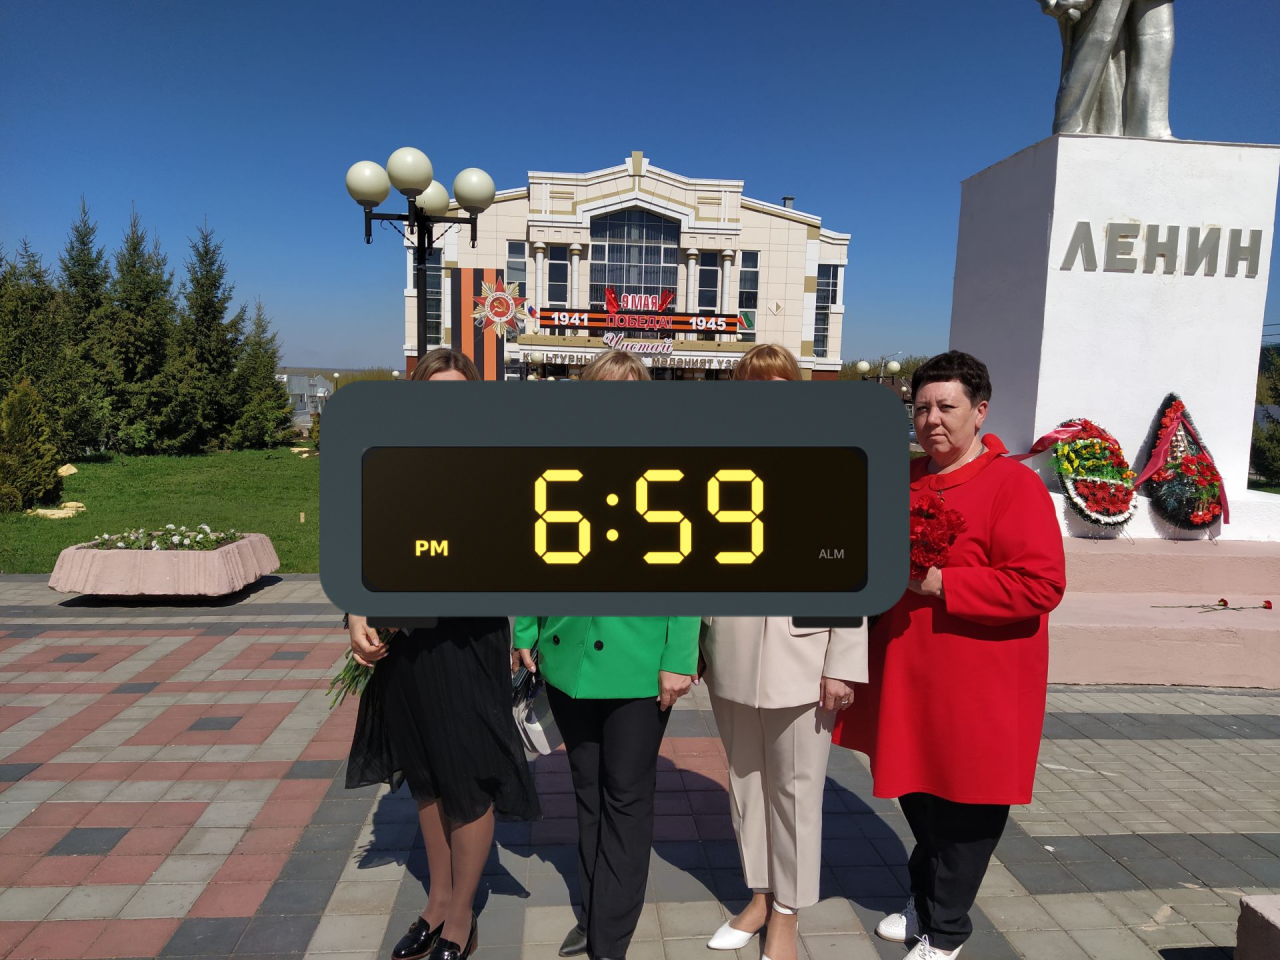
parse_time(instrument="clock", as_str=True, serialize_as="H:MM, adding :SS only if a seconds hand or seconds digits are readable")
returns 6:59
